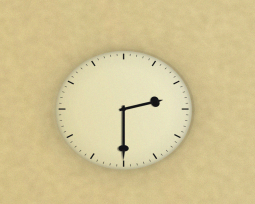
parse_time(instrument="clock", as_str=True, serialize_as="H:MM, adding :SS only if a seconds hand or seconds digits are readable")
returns 2:30
